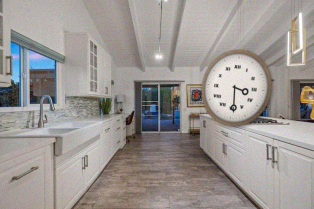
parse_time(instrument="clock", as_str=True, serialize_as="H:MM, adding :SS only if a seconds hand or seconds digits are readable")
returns 3:29
